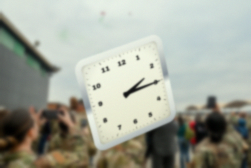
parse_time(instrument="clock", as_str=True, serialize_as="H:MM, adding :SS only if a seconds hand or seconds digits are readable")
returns 2:15
